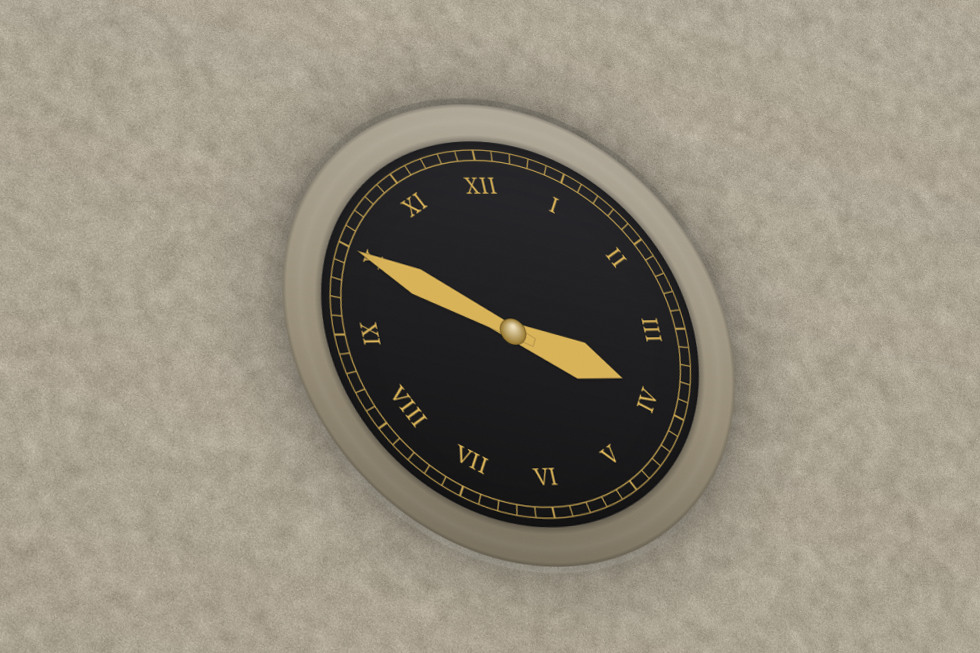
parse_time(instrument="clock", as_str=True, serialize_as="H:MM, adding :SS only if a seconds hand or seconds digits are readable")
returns 3:50
